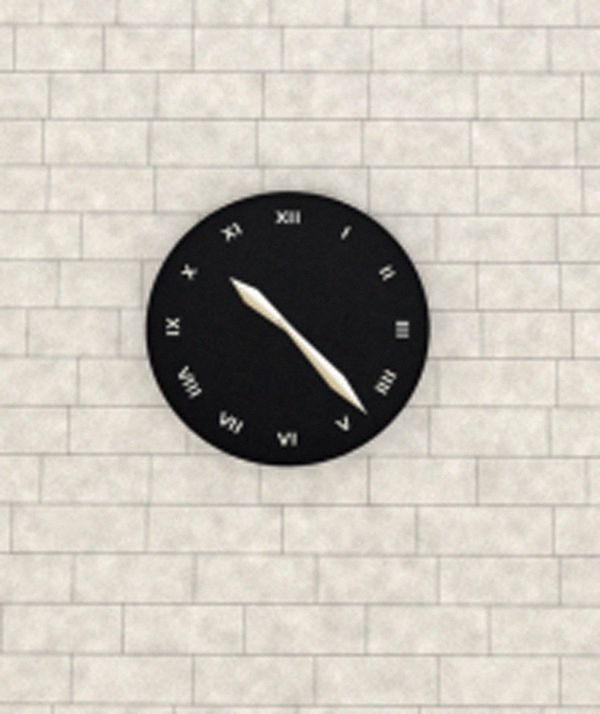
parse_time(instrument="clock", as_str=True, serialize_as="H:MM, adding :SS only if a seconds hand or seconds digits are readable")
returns 10:23
